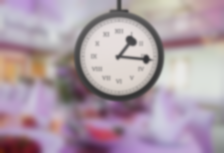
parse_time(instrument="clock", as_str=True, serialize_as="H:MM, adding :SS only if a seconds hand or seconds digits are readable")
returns 1:16
